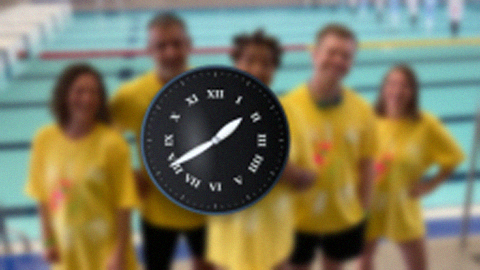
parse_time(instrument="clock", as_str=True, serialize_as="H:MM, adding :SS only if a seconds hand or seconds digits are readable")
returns 1:40
